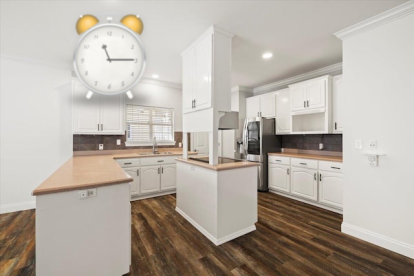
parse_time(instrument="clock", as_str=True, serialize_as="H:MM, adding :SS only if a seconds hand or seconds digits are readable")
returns 11:15
